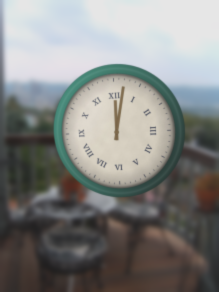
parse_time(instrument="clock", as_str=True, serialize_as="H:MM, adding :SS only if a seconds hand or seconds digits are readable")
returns 12:02
